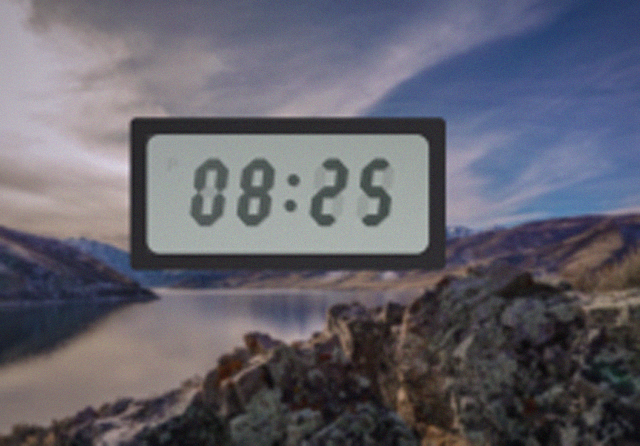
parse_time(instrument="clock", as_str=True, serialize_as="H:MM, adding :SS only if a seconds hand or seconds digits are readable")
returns 8:25
